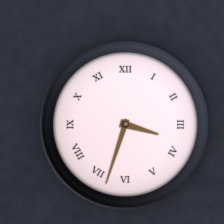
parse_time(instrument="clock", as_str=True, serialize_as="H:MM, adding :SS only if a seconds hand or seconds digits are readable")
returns 3:33
